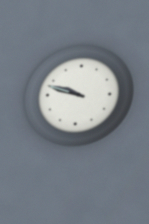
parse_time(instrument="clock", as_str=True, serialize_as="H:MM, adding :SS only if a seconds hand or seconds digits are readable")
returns 9:48
